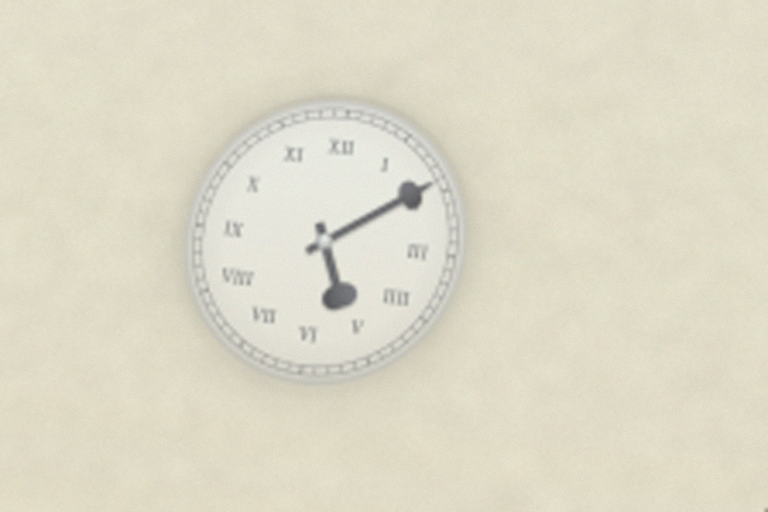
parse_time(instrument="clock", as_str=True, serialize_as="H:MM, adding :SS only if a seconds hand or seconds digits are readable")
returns 5:09
